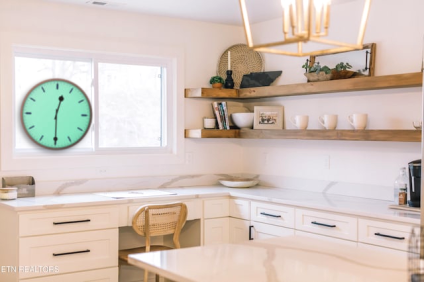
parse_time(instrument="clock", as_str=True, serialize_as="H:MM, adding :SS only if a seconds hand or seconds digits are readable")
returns 12:30
